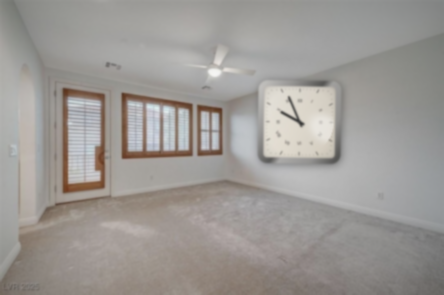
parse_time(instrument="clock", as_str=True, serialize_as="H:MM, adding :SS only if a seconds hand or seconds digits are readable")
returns 9:56
